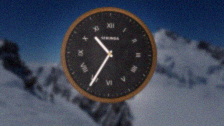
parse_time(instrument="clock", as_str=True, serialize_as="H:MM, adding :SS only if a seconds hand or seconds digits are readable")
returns 10:35
